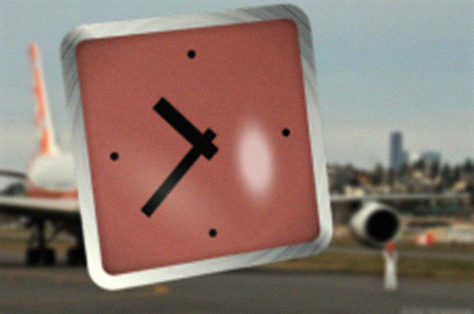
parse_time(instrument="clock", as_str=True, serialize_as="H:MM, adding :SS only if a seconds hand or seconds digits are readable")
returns 10:38
